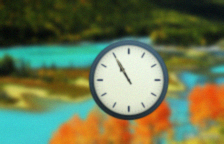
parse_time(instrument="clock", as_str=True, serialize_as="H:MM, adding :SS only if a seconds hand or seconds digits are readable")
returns 10:55
